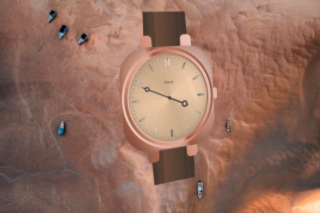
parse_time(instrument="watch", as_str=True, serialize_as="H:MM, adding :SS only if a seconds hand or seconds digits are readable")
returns 3:49
